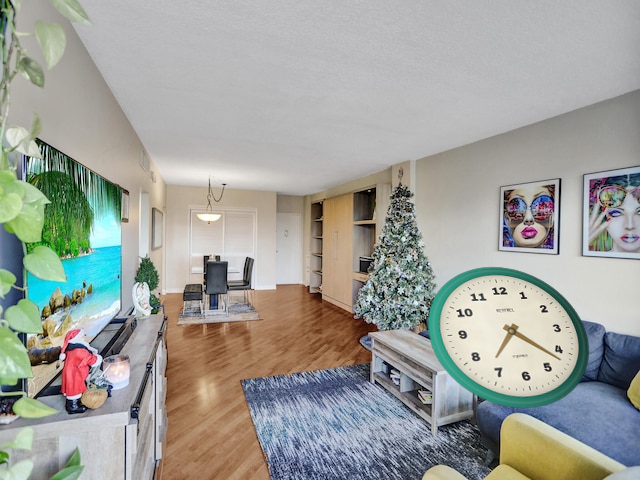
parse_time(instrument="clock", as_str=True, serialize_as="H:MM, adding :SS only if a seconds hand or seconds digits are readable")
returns 7:22
